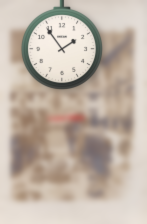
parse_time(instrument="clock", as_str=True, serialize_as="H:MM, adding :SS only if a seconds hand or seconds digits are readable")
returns 1:54
